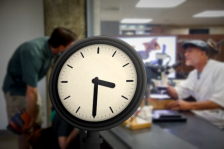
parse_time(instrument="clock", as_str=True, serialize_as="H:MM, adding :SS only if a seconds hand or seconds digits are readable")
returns 3:30
